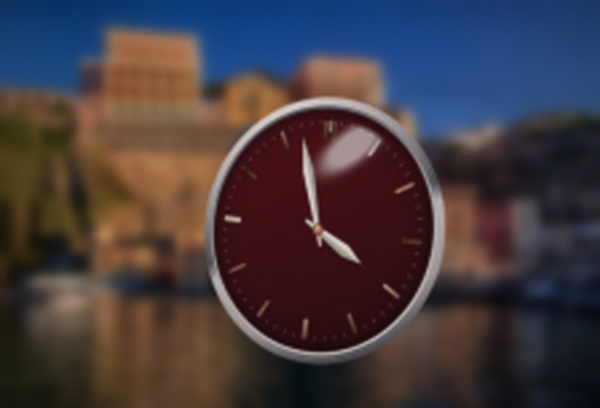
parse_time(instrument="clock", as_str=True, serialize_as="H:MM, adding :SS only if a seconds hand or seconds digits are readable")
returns 3:57
